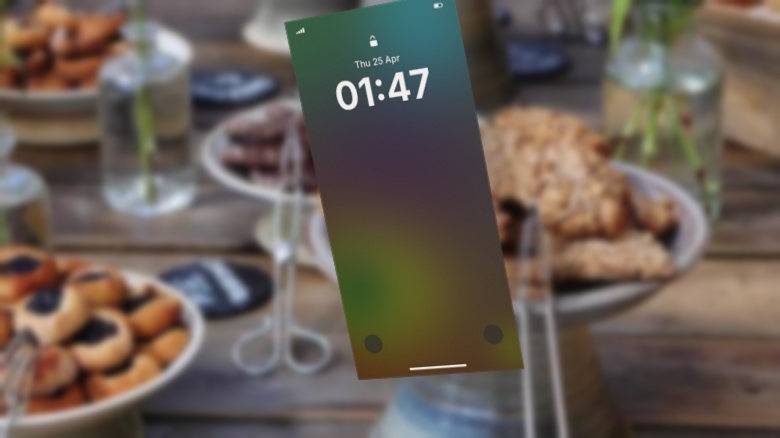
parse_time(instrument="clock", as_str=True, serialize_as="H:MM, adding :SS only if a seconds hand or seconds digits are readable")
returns 1:47
